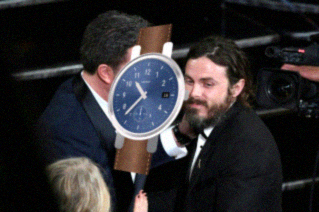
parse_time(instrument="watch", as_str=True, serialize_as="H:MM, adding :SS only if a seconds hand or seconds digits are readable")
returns 10:37
